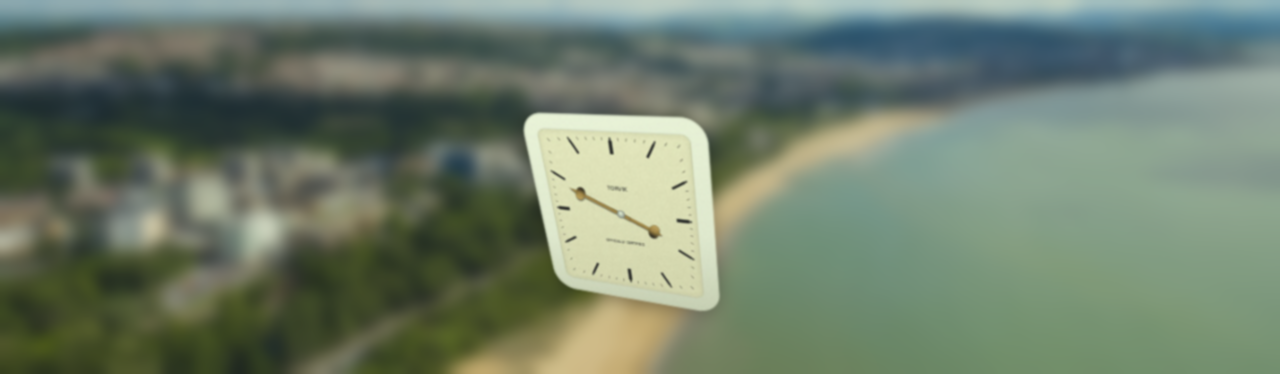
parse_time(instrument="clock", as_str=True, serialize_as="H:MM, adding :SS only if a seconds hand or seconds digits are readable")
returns 3:49
